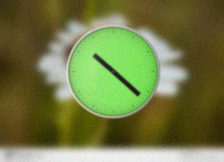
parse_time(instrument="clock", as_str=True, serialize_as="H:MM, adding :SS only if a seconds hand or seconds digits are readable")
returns 10:22
